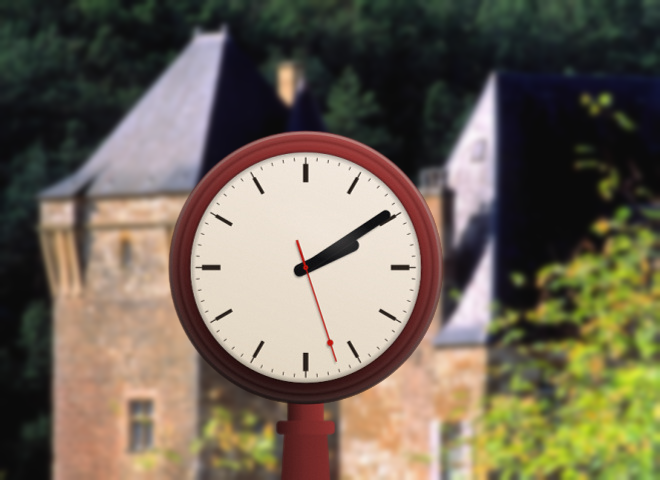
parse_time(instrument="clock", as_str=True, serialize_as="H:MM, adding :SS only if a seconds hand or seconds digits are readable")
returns 2:09:27
